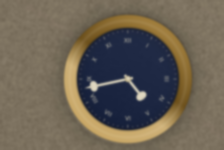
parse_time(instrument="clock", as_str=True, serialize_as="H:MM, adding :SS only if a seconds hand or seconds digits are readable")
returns 4:43
